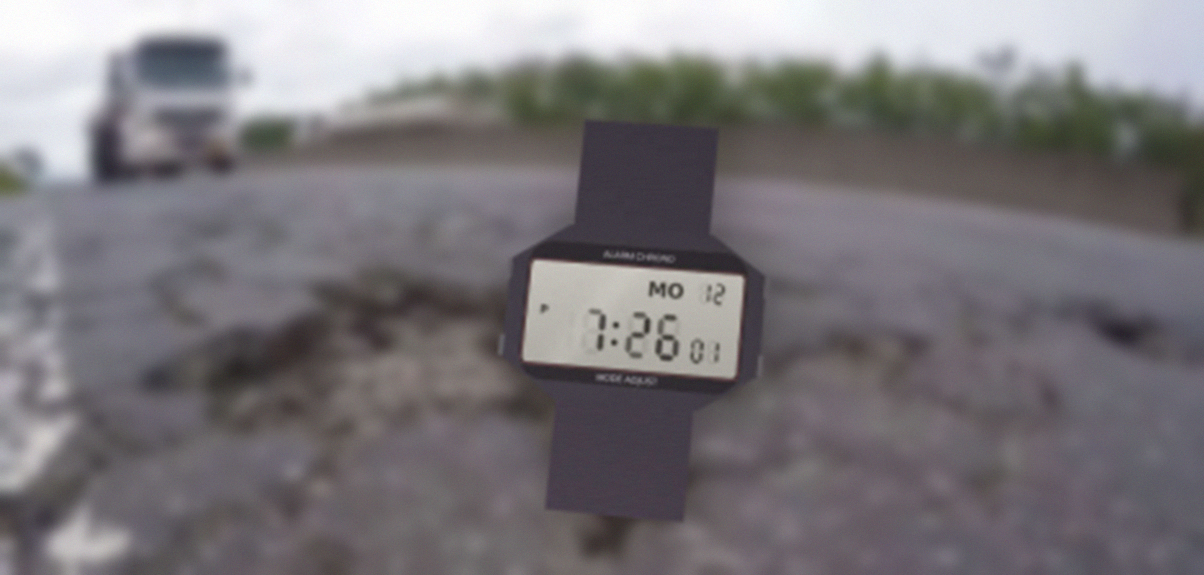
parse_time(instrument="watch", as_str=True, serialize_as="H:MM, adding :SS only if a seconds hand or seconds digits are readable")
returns 7:26:01
